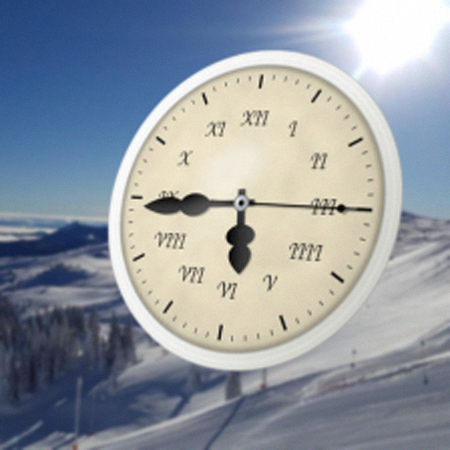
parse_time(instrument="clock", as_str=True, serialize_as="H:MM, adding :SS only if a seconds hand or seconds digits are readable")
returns 5:44:15
